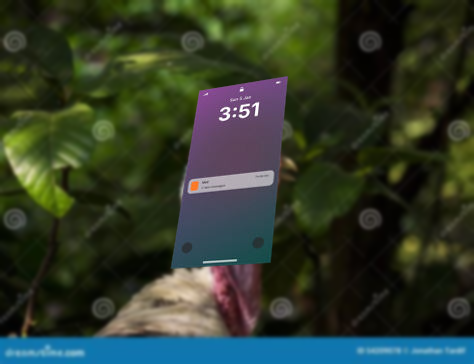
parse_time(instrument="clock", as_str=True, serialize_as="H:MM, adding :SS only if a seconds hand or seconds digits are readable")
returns 3:51
